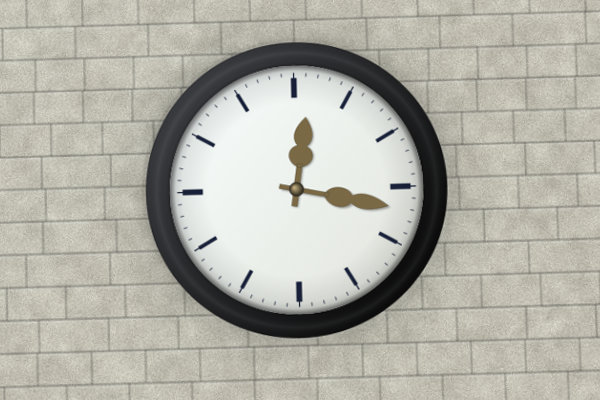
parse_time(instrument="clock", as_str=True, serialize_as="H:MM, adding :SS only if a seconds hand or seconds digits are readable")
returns 12:17
